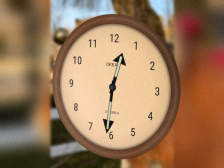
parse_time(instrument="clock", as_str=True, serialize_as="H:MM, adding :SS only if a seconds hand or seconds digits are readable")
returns 12:31
